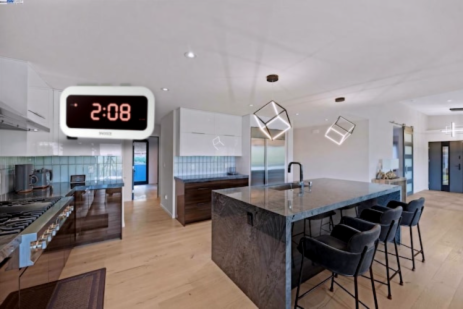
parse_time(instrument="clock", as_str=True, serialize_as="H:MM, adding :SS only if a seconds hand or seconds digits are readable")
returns 2:08
